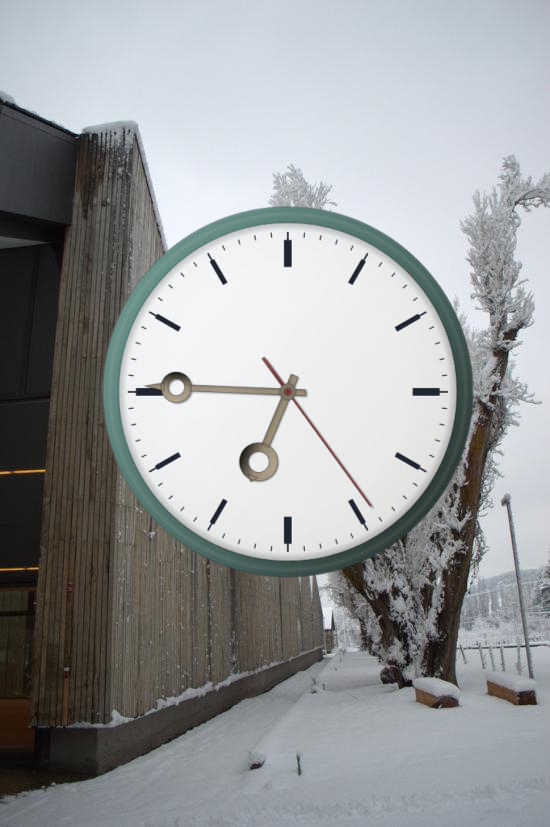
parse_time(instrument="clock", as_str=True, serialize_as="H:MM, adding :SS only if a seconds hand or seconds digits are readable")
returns 6:45:24
